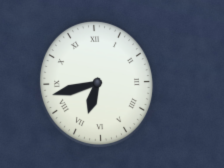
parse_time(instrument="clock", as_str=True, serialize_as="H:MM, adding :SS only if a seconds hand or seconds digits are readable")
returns 6:43
